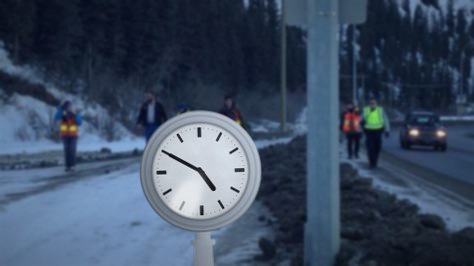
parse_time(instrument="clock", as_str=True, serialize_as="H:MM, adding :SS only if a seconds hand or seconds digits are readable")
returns 4:50
